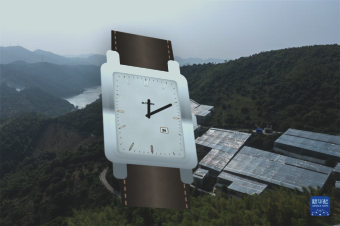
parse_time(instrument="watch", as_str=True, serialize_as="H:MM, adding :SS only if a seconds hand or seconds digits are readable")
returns 12:10
